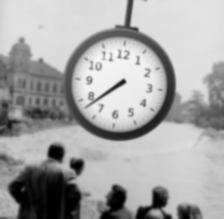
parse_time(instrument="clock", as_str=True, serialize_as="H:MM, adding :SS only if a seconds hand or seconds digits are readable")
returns 7:38
